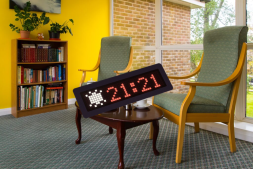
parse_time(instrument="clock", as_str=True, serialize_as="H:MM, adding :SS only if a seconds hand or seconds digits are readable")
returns 21:21
